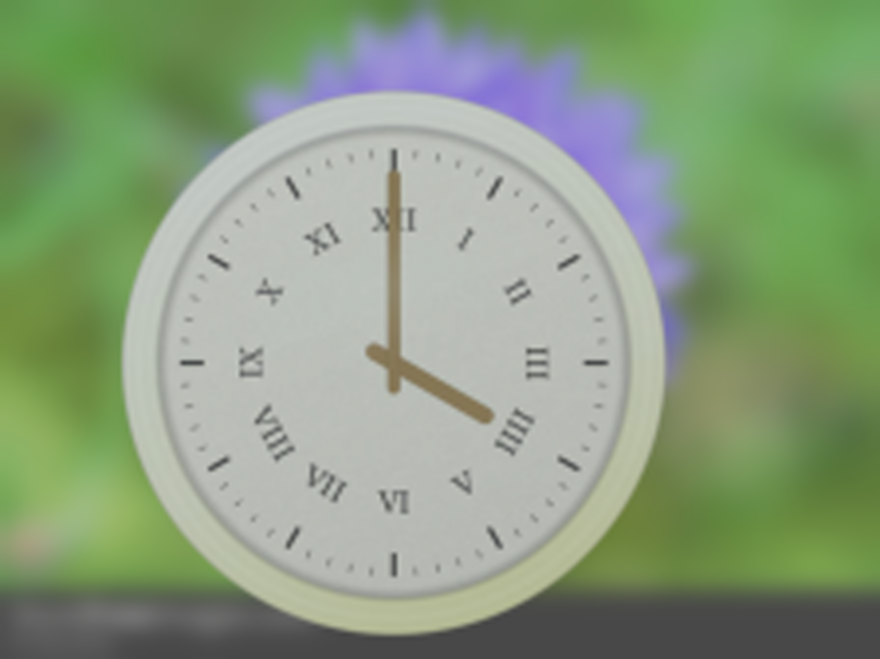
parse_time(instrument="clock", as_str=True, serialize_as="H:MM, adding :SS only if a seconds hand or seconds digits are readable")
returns 4:00
